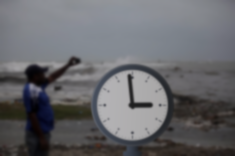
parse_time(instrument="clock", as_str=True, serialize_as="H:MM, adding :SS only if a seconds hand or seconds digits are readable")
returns 2:59
